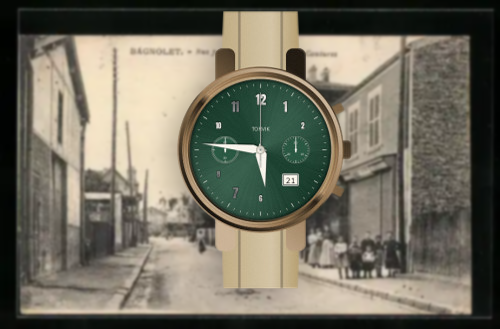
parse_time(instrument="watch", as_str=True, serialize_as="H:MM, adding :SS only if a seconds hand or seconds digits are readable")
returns 5:46
